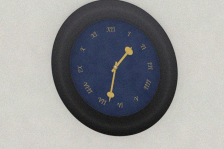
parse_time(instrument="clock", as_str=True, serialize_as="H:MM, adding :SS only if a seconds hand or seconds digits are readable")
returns 1:33
